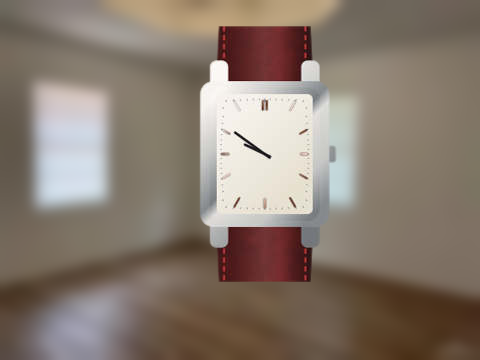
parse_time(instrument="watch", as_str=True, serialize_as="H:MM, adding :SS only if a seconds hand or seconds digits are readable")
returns 9:51
